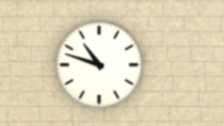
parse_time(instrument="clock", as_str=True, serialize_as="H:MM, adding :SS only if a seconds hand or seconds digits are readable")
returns 10:48
